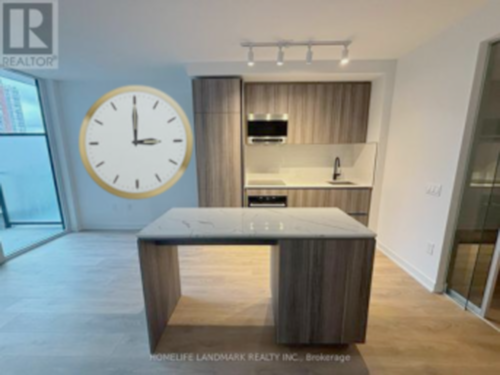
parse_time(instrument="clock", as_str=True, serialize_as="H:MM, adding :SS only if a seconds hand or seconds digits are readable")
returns 3:00
